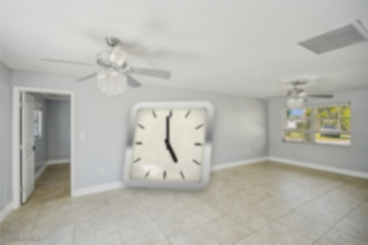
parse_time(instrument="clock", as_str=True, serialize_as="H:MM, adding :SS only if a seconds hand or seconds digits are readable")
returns 4:59
